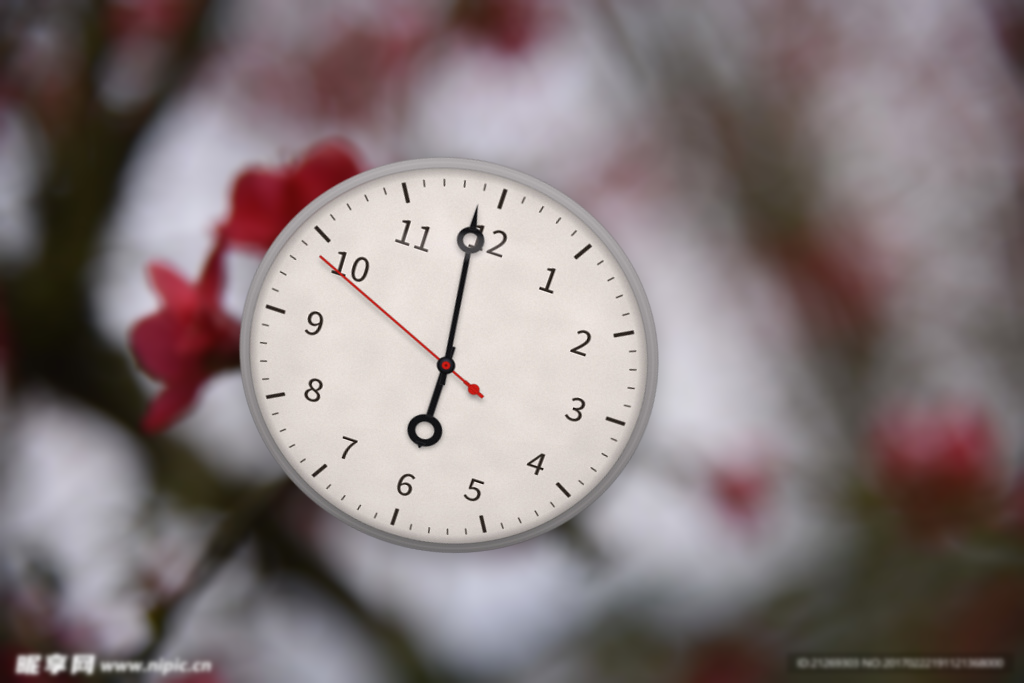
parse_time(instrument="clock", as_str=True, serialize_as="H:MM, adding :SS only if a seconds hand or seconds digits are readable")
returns 5:58:49
